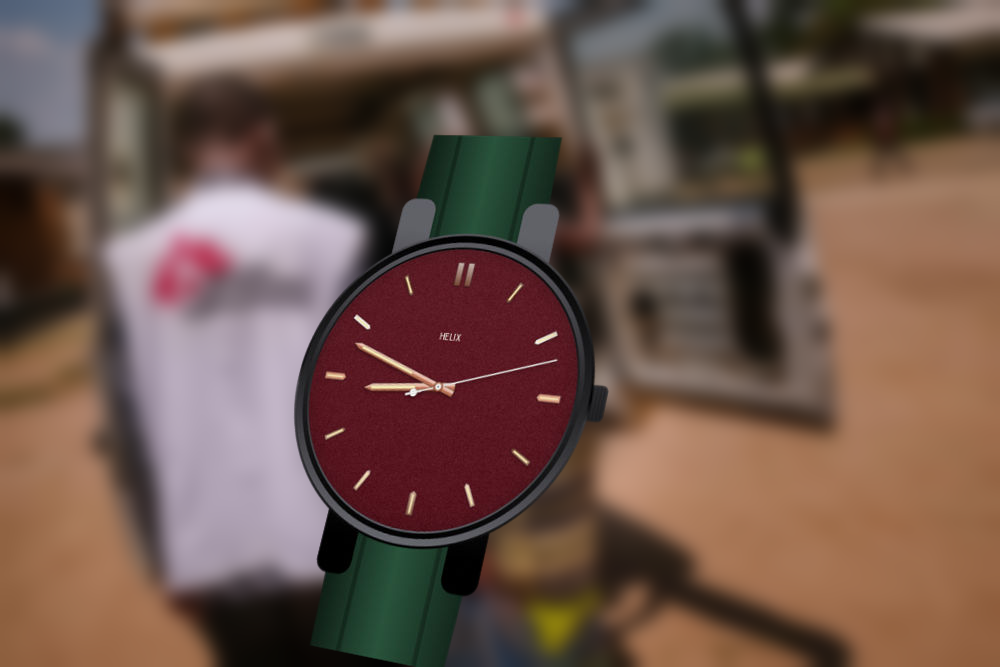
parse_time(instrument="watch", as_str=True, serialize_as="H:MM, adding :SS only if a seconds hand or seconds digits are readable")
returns 8:48:12
